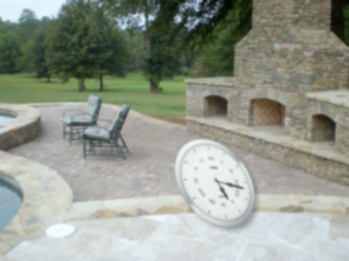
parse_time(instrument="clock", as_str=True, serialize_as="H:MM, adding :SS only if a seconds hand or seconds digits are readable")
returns 5:17
